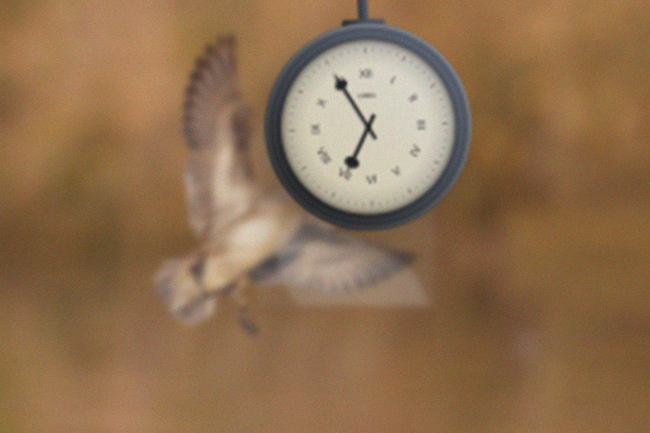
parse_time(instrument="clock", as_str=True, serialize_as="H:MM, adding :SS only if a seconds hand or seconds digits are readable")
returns 6:55
